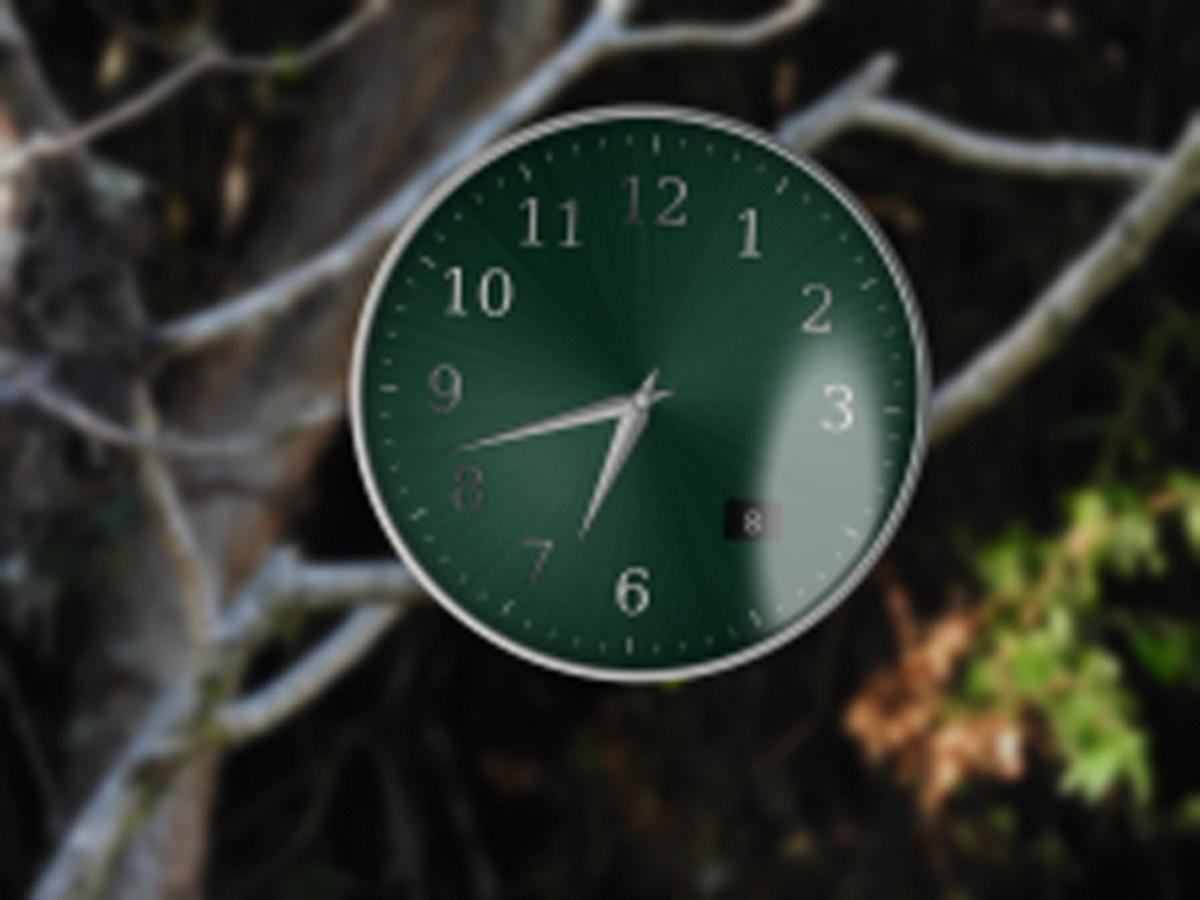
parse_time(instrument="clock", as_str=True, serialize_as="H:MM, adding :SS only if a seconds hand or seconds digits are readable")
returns 6:42
